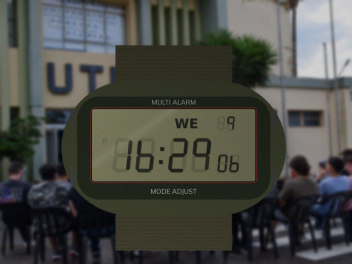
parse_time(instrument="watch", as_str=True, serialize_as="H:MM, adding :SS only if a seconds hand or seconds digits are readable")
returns 16:29:06
